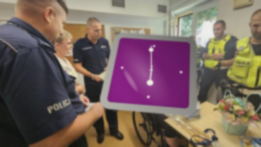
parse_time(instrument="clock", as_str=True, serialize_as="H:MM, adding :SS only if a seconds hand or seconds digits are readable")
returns 5:59
